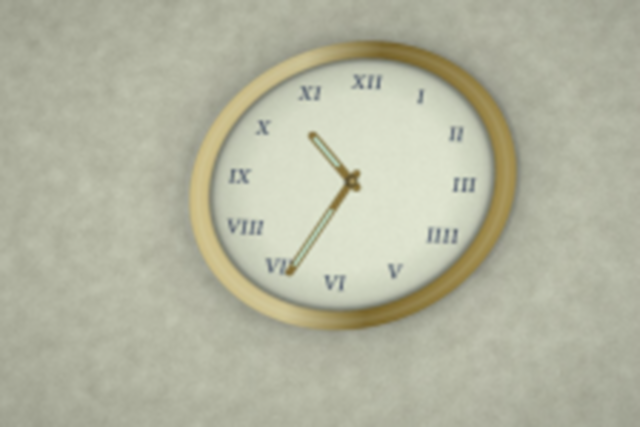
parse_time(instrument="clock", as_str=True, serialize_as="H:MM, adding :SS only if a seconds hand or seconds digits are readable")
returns 10:34
